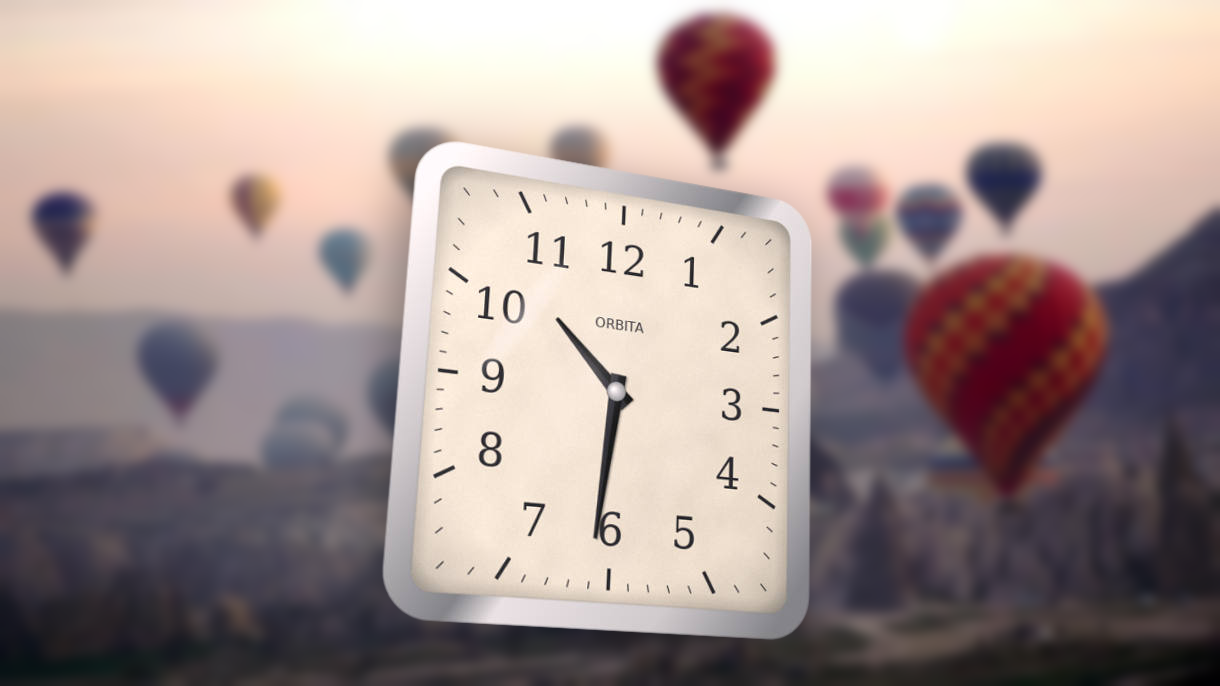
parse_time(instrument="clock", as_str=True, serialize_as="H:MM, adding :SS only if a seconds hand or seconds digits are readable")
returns 10:31
